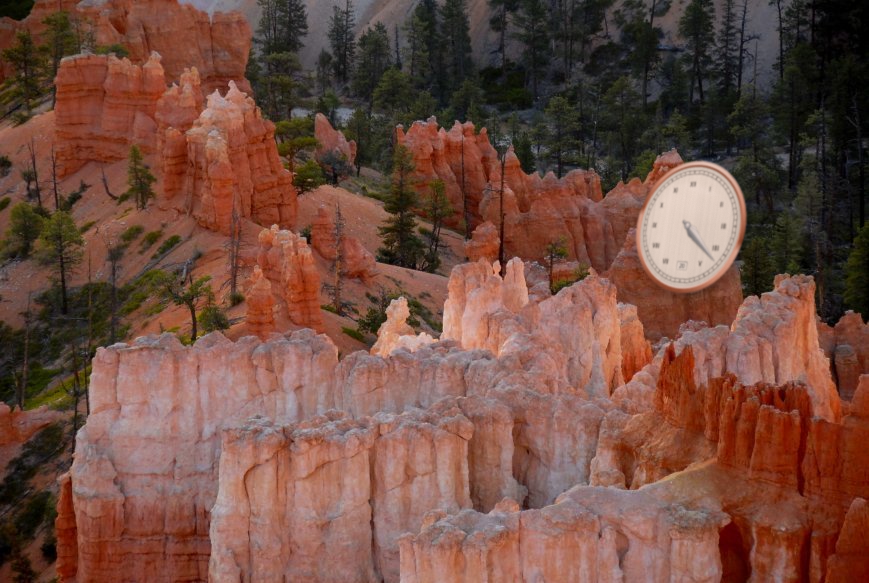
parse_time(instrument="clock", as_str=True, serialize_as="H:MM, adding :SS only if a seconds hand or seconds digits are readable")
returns 4:22
